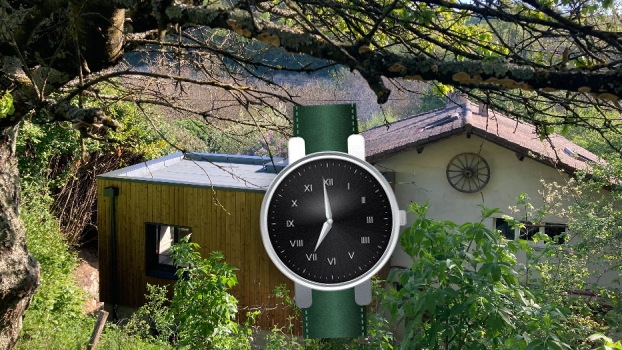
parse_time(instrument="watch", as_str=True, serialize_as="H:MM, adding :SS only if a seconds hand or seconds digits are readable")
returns 6:59
